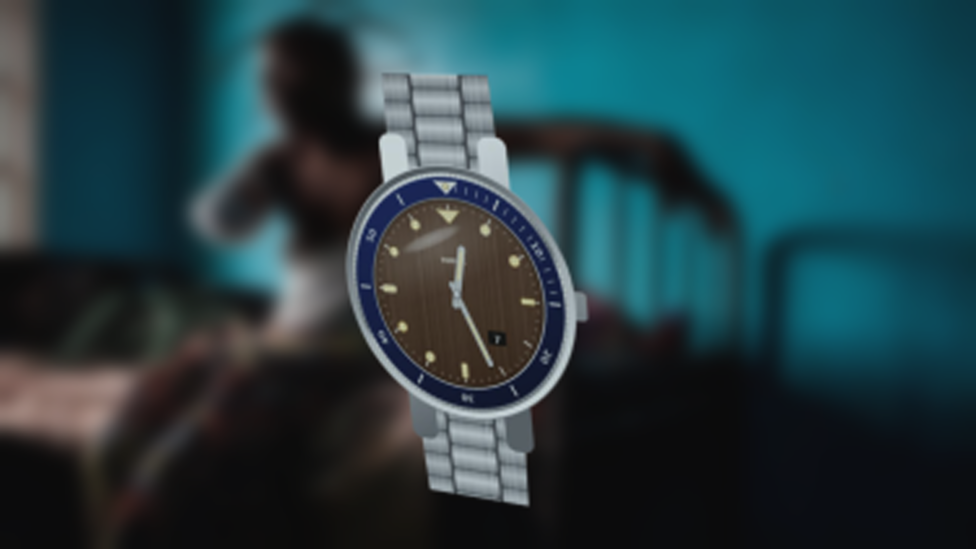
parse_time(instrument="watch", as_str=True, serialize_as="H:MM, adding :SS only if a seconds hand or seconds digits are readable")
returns 12:26
